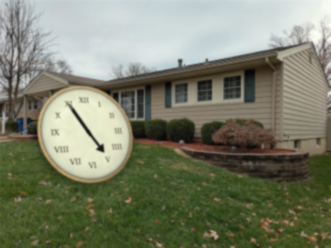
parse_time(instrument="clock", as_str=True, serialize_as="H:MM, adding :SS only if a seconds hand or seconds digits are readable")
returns 4:55
